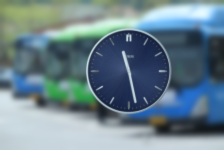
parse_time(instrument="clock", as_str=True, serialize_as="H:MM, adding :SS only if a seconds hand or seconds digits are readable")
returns 11:28
